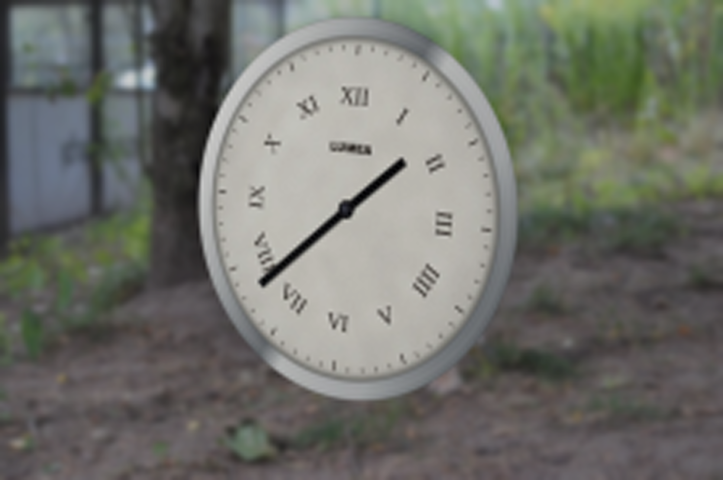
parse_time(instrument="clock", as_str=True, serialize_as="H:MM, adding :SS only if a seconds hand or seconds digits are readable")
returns 1:38
